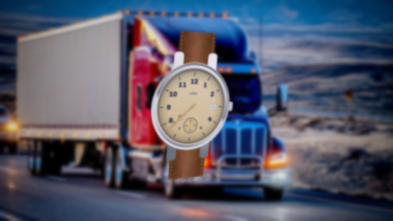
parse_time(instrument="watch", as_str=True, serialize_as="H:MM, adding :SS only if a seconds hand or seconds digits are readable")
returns 7:38
